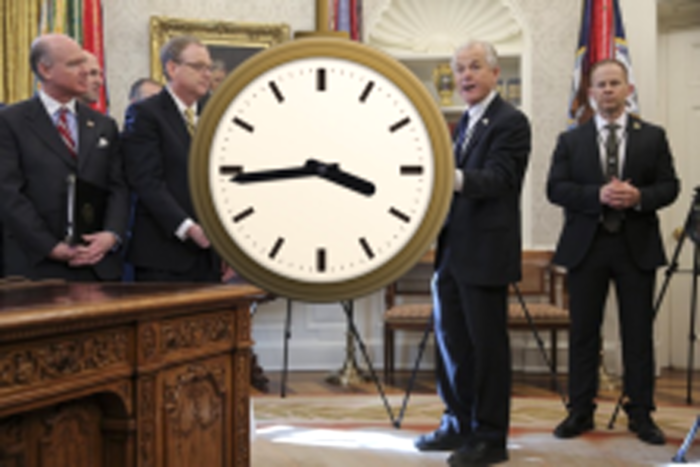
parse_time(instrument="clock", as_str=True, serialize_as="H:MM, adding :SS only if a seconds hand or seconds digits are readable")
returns 3:44
